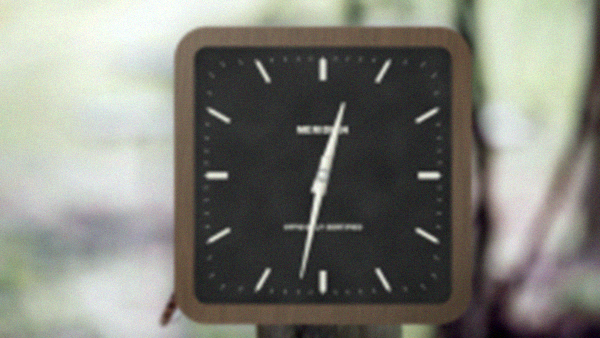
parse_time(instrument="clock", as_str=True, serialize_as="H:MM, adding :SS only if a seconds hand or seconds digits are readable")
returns 12:32
